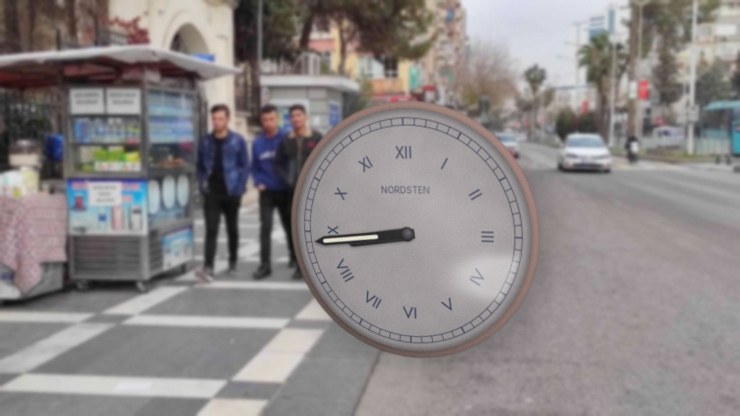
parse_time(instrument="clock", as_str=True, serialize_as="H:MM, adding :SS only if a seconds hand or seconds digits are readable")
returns 8:44
